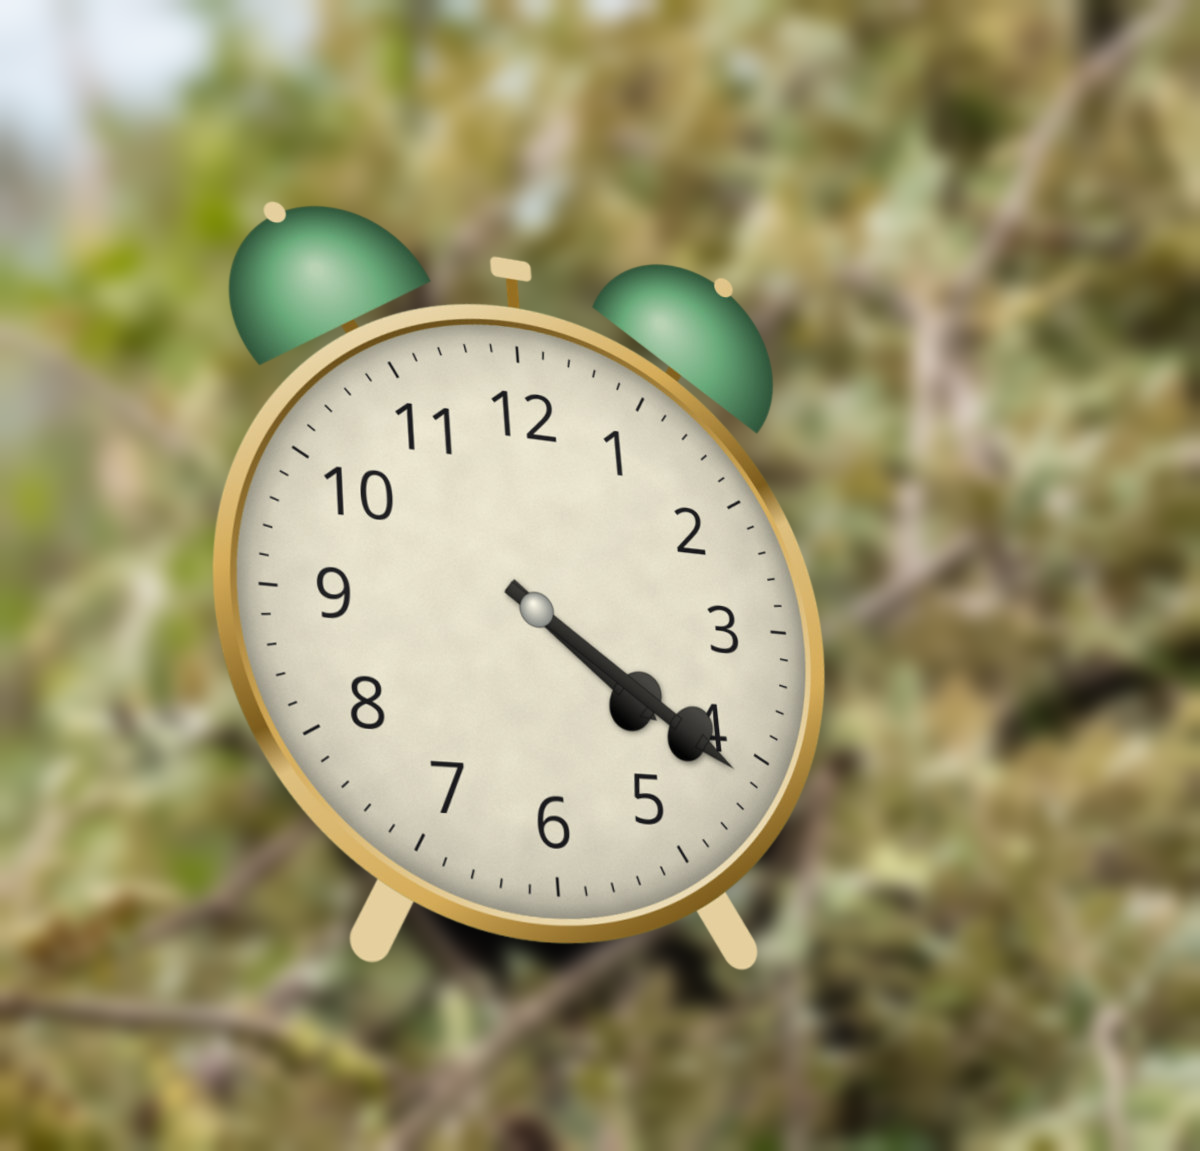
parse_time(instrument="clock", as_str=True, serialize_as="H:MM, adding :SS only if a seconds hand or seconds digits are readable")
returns 4:21
